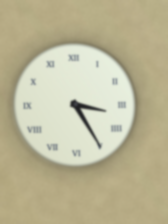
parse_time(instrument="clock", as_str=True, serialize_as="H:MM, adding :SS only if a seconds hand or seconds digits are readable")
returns 3:25
